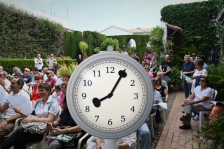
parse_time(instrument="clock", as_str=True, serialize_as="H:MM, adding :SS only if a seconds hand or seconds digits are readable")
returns 8:05
